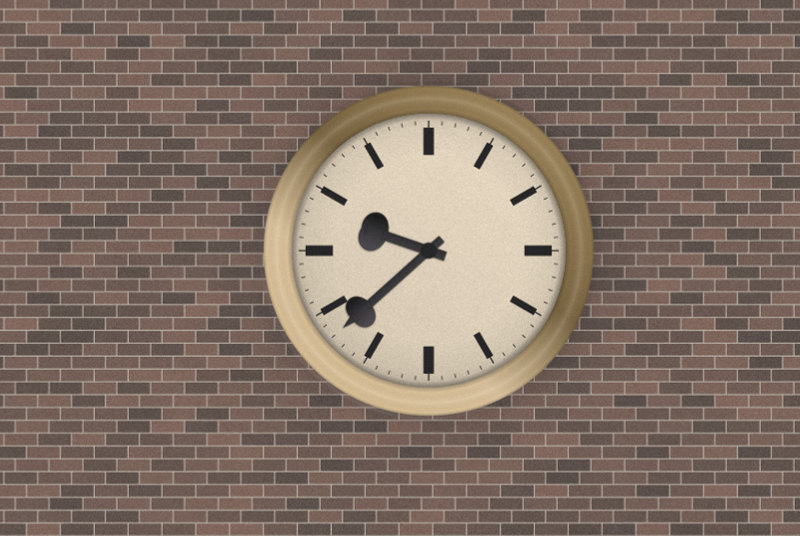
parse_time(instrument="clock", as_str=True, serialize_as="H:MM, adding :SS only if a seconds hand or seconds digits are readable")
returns 9:38
